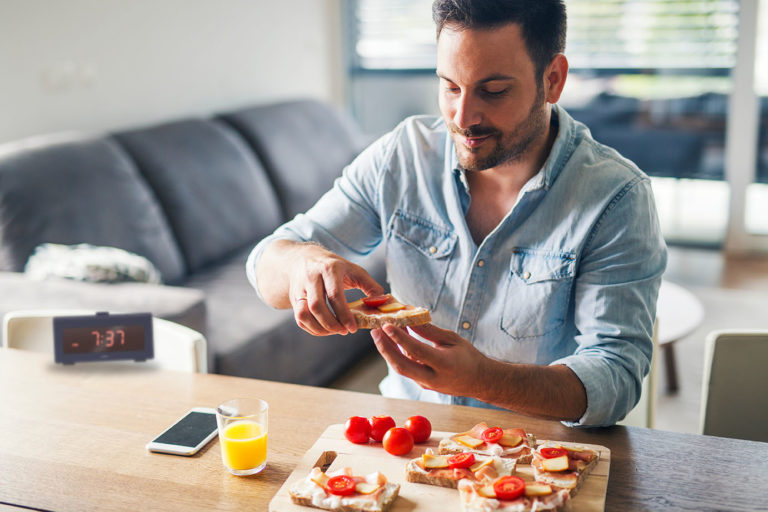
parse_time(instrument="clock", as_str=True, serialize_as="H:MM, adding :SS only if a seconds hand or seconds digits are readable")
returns 7:37
